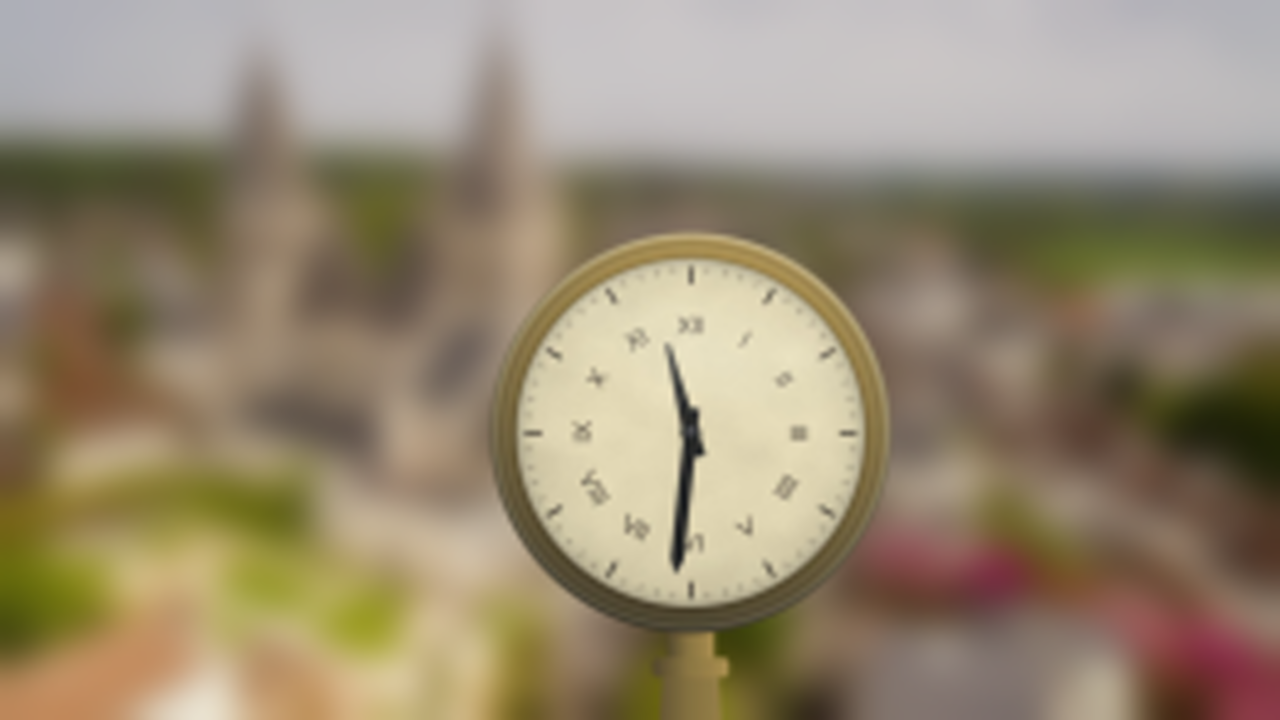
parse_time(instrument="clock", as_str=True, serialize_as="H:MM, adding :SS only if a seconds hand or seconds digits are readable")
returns 11:31
